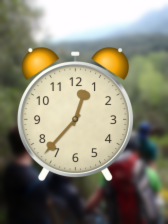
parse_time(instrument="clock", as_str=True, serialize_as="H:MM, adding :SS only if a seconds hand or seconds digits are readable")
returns 12:37
